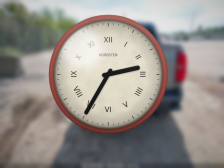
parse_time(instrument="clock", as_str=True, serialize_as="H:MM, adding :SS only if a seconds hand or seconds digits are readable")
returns 2:35
